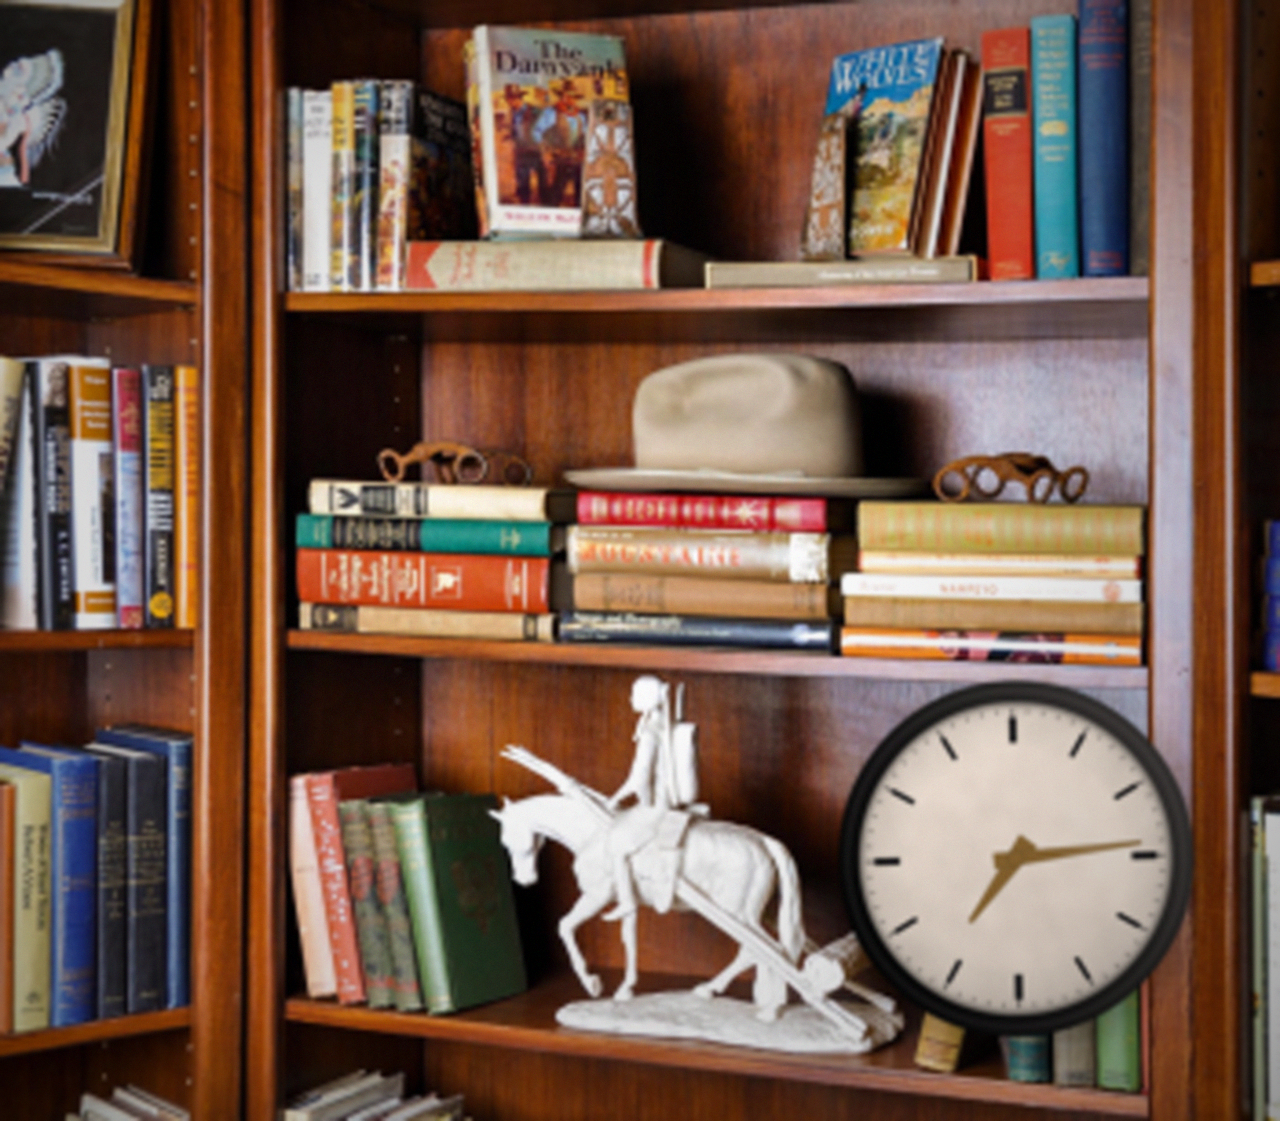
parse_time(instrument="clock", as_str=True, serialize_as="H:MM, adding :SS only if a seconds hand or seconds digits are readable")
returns 7:14
